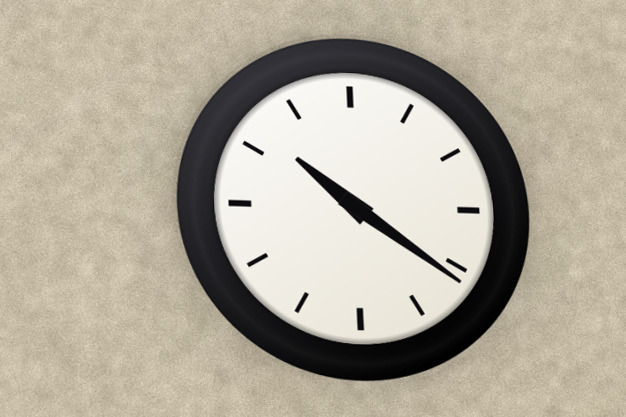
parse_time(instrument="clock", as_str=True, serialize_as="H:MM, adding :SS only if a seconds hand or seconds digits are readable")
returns 10:21
